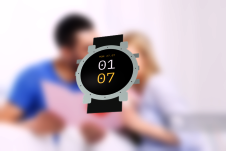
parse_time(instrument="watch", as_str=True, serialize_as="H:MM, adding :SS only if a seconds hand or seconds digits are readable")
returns 1:07
